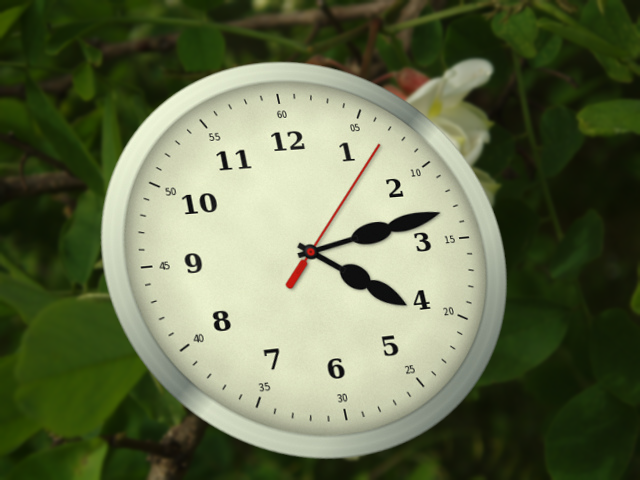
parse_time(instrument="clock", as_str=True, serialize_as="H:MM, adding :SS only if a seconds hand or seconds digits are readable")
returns 4:13:07
